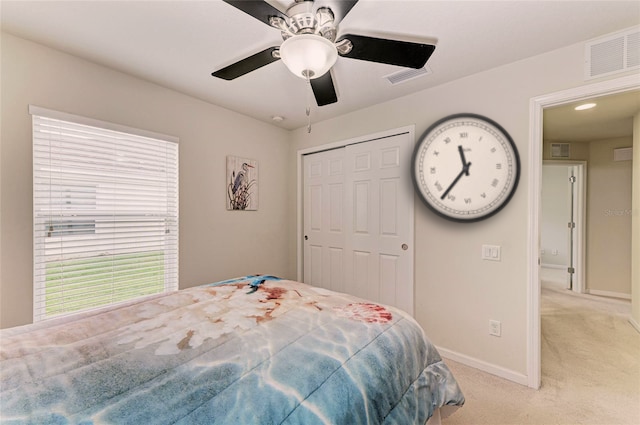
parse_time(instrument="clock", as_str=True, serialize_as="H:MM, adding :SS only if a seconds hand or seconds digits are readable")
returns 11:37
